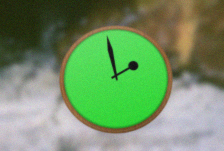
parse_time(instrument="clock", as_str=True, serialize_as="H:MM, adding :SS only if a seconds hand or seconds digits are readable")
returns 1:58
